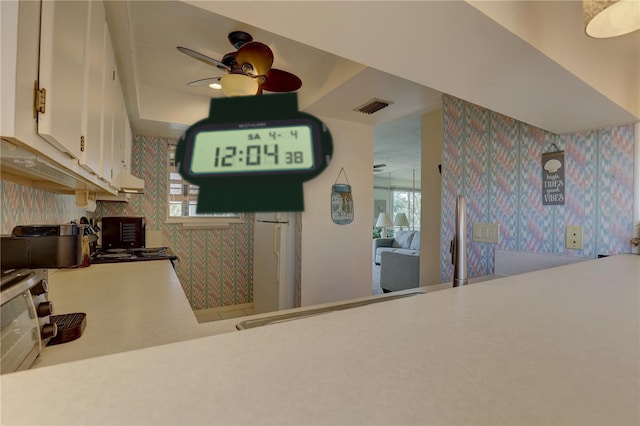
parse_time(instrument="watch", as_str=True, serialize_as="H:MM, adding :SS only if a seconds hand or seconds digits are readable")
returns 12:04:38
